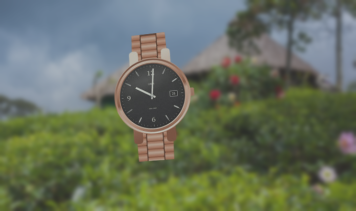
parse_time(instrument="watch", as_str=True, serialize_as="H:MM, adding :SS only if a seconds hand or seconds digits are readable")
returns 10:01
